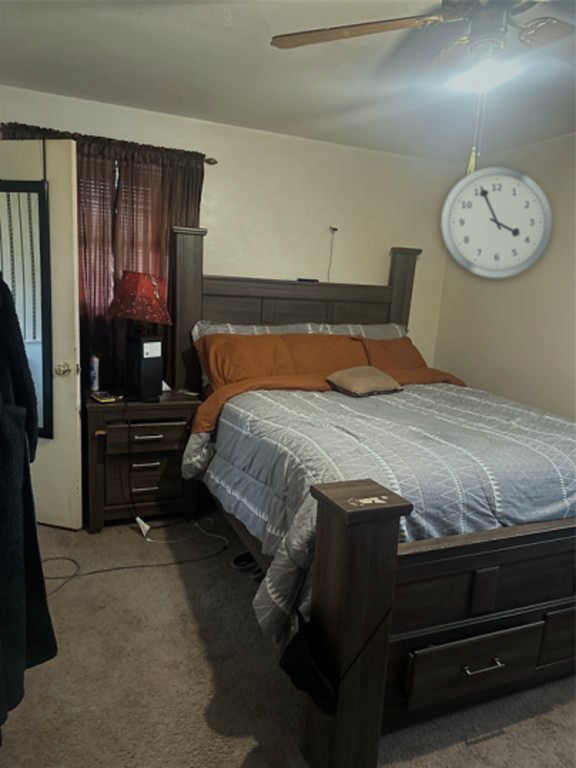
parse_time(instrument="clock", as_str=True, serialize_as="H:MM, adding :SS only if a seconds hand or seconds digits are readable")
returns 3:56
